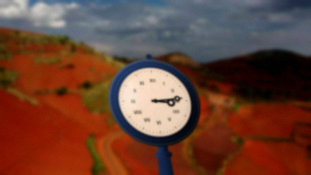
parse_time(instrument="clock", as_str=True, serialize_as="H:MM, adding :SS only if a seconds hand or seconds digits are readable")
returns 3:14
